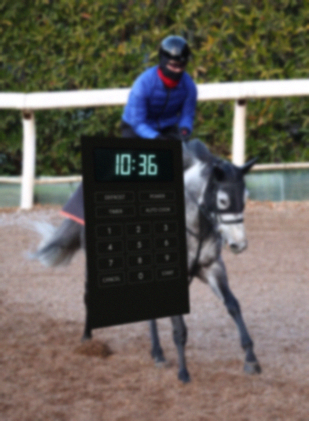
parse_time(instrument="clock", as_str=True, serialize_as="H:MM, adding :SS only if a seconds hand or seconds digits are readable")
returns 10:36
